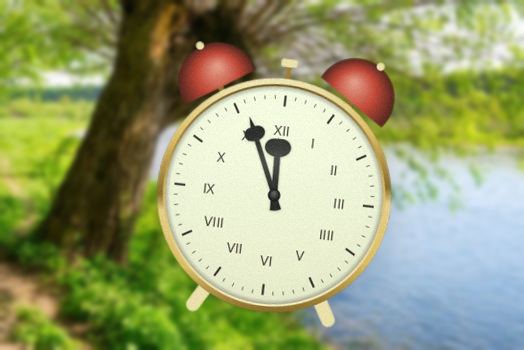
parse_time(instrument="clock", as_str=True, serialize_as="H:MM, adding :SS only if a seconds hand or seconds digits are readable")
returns 11:56
